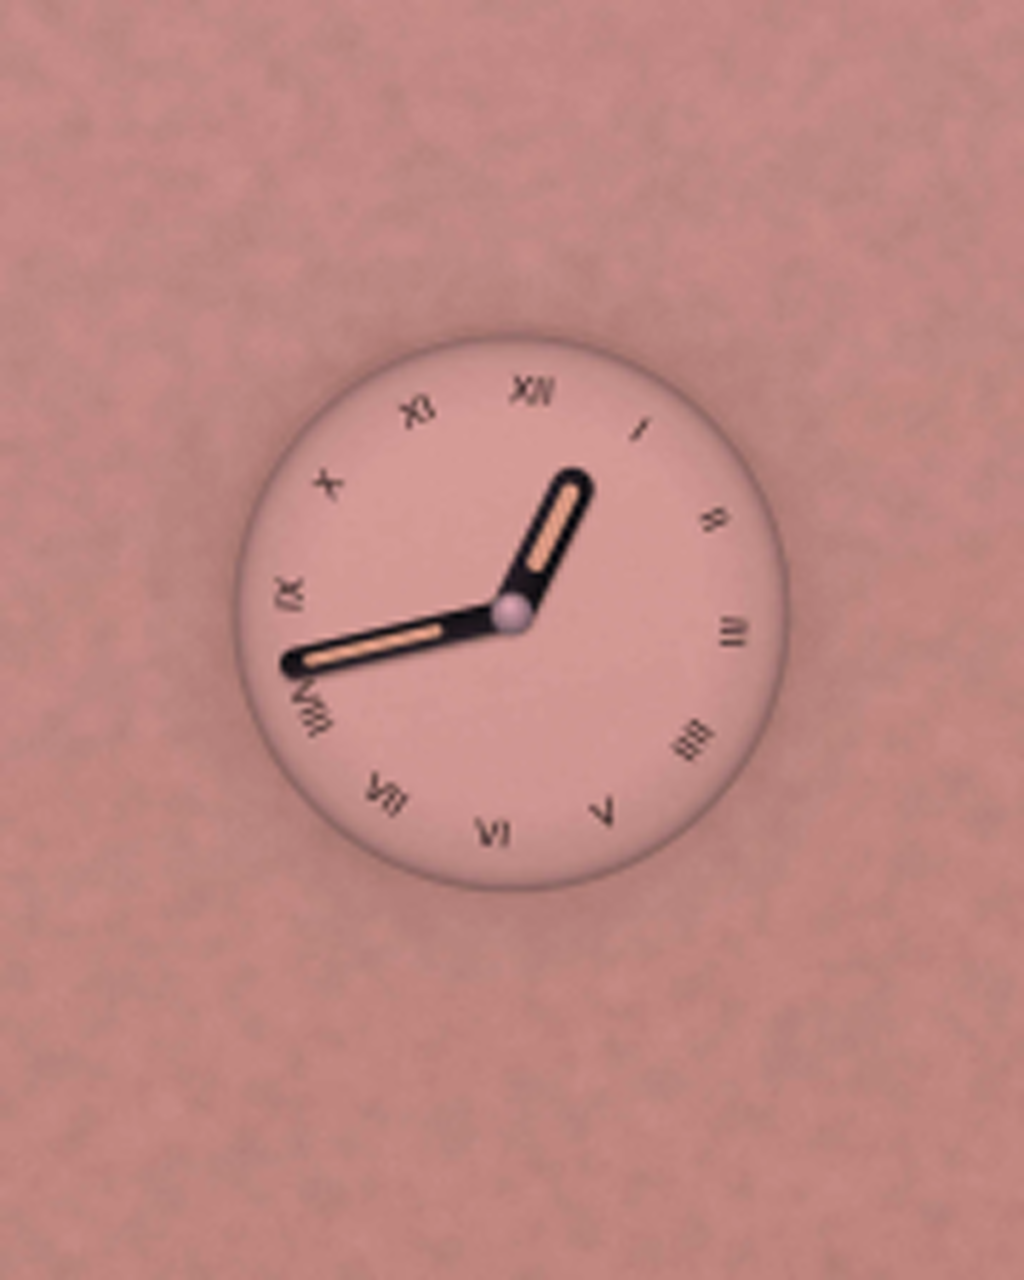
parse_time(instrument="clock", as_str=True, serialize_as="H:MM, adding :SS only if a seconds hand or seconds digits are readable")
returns 12:42
